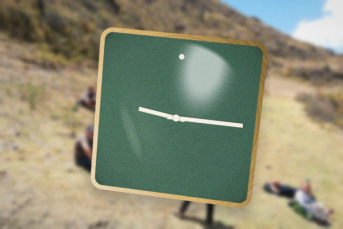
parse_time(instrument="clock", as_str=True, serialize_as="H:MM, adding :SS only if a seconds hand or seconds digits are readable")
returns 9:15
